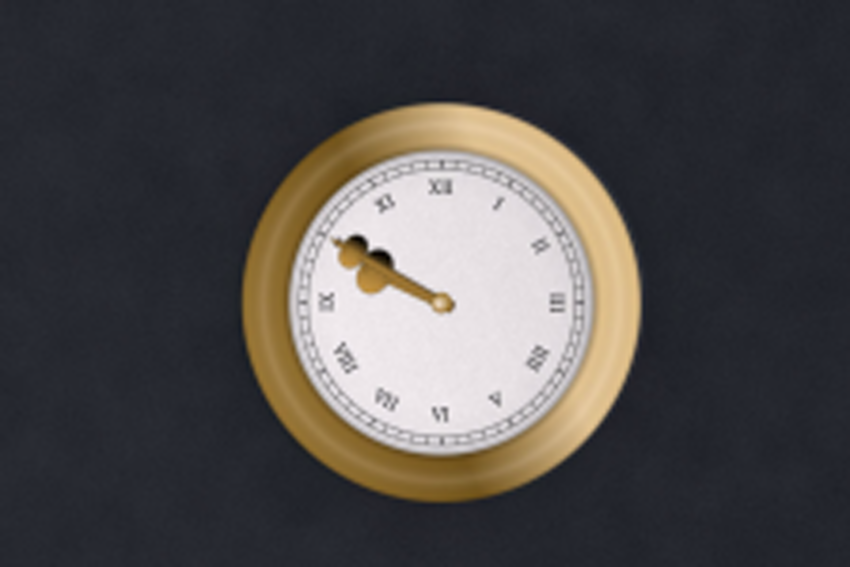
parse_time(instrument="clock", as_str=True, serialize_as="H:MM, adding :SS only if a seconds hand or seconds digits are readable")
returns 9:50
